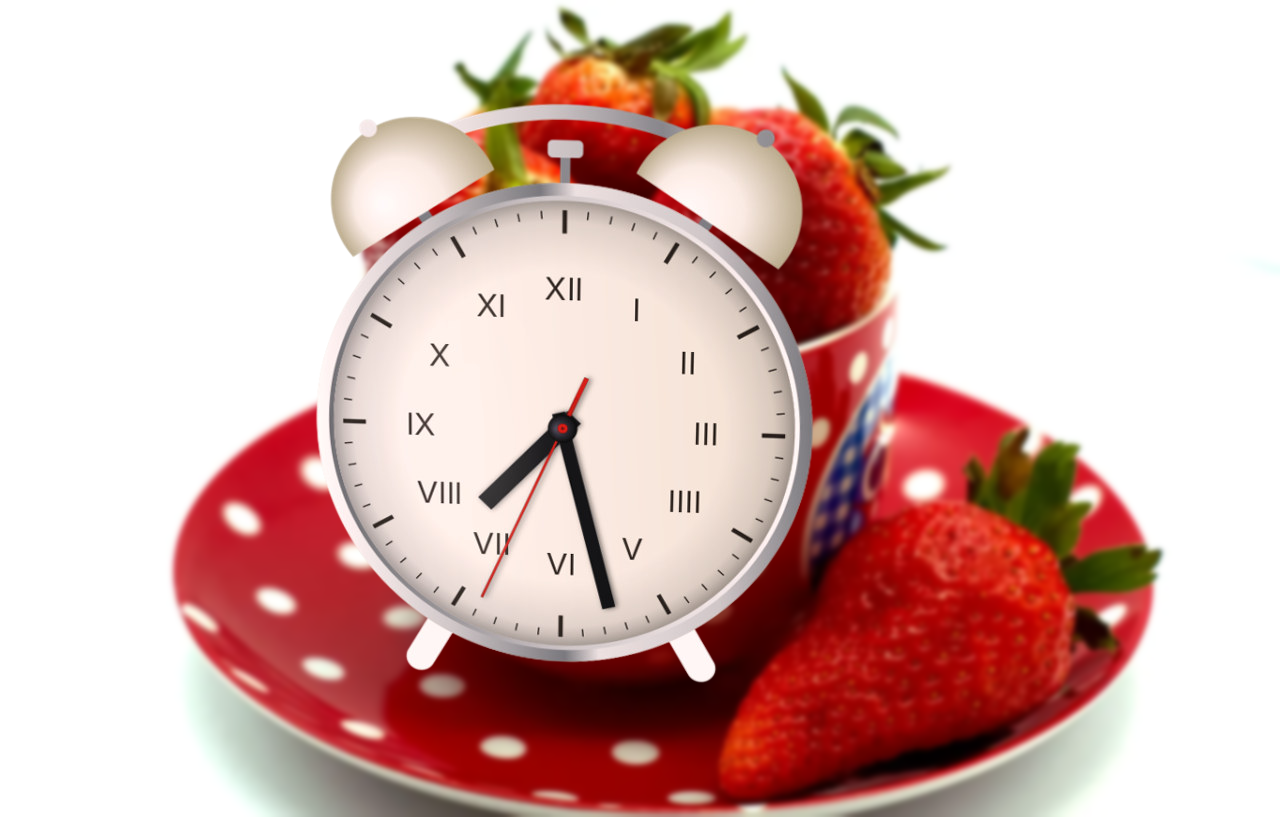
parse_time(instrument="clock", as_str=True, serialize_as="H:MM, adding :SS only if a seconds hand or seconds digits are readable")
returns 7:27:34
